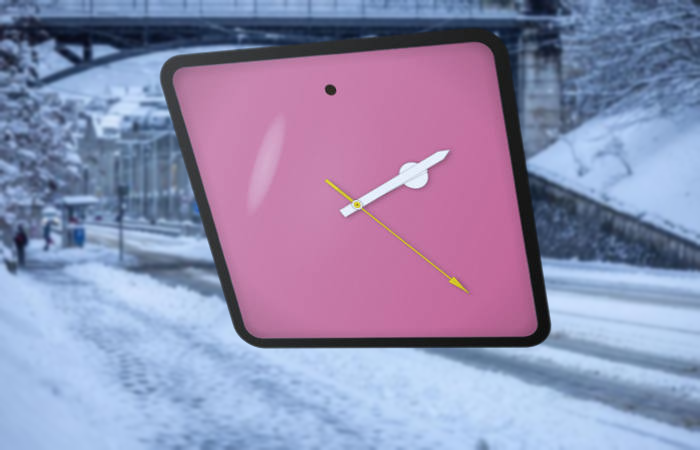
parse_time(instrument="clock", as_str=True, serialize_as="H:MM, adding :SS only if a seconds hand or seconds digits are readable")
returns 2:10:23
